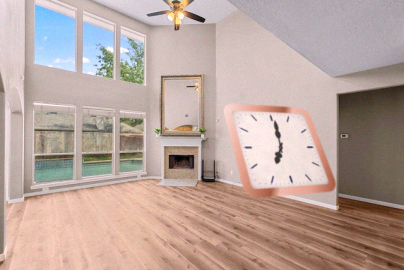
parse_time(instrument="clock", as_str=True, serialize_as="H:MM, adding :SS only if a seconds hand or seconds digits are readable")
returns 7:01
